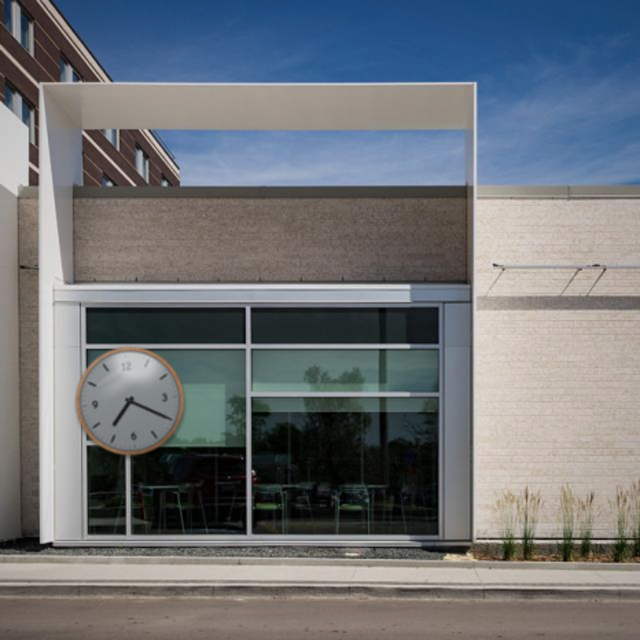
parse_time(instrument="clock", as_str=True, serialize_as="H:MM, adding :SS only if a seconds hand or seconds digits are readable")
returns 7:20
